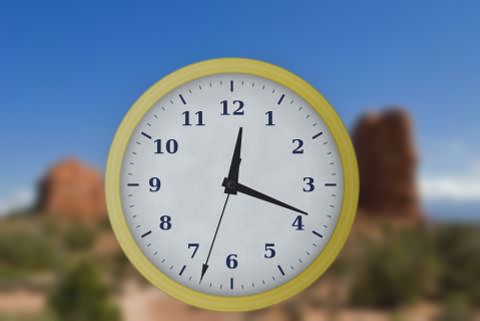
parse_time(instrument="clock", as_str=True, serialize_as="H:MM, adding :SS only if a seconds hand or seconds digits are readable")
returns 12:18:33
